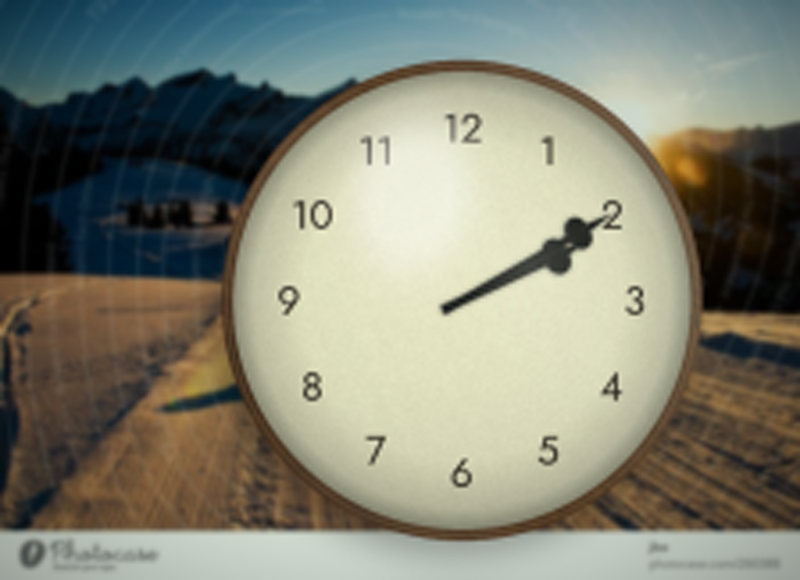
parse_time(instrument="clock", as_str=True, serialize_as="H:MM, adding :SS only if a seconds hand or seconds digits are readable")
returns 2:10
